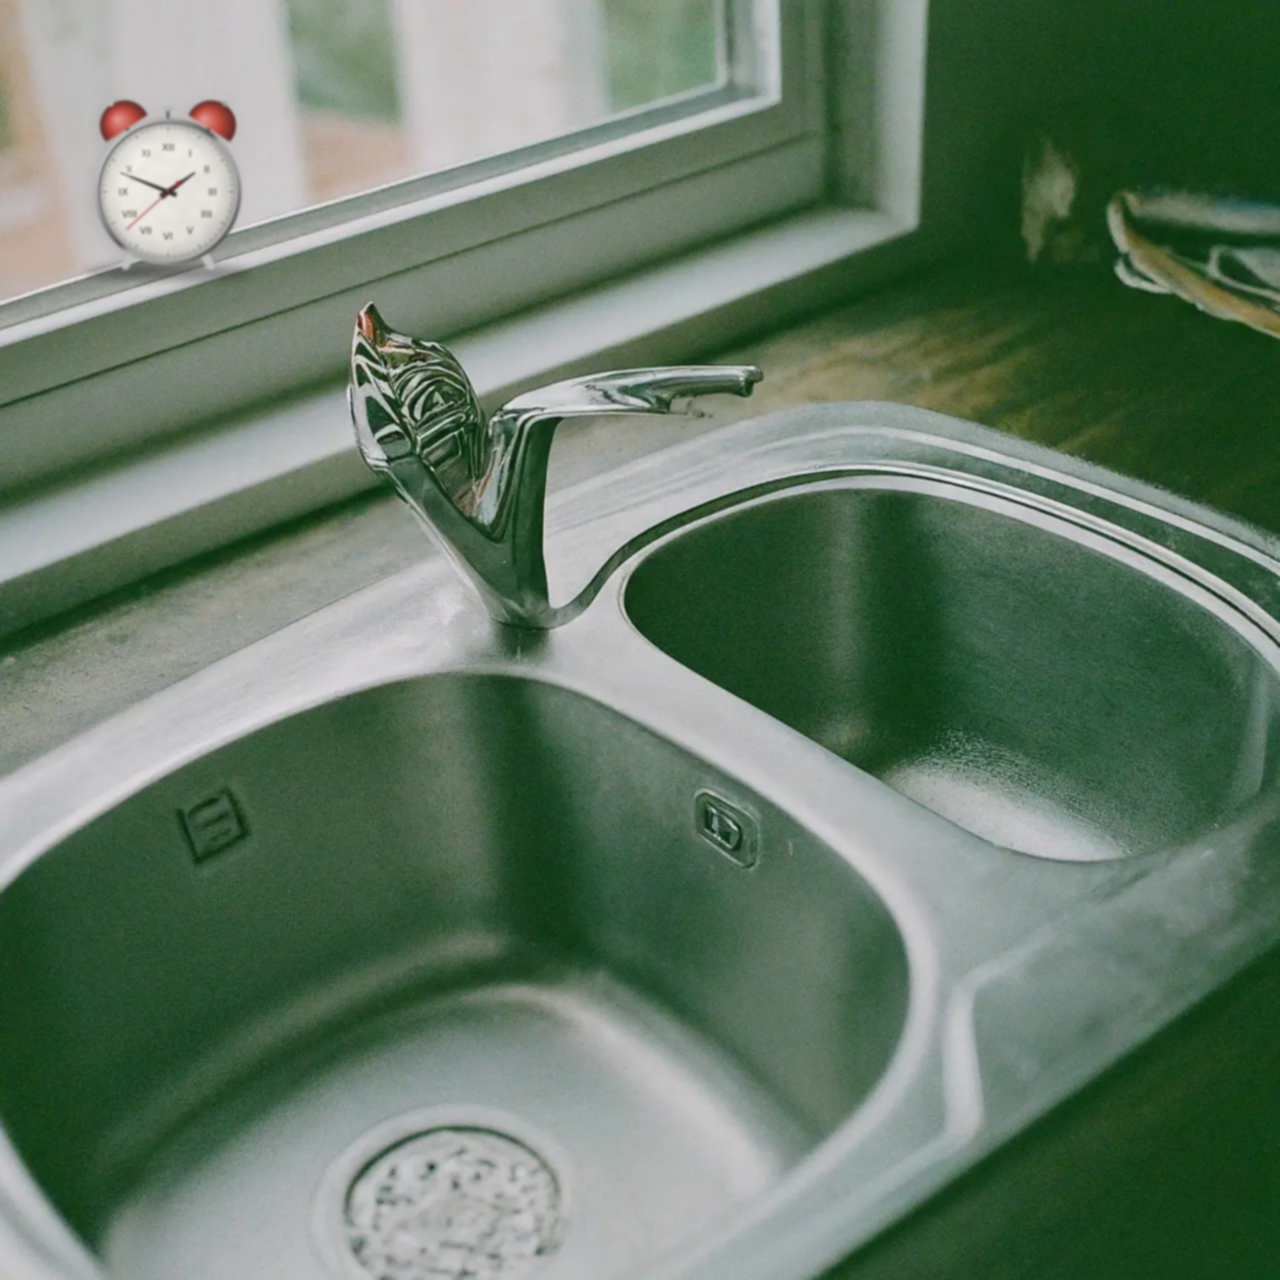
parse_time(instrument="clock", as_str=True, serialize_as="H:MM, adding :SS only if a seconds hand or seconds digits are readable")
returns 1:48:38
